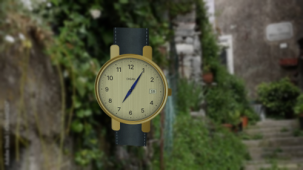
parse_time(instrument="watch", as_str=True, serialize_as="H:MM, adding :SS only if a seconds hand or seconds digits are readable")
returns 7:05
